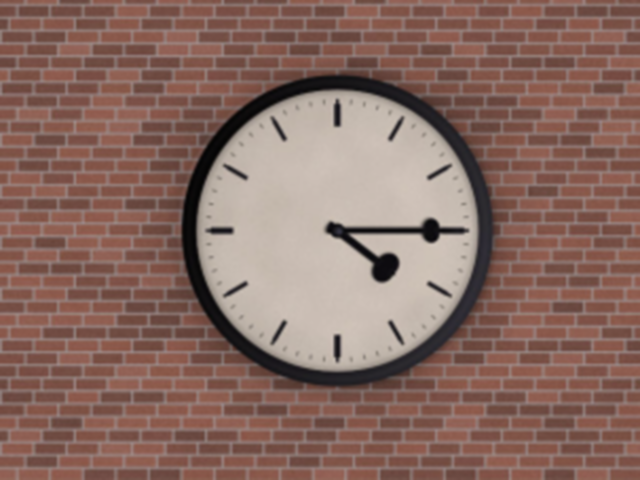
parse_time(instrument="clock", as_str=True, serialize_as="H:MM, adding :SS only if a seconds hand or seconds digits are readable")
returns 4:15
